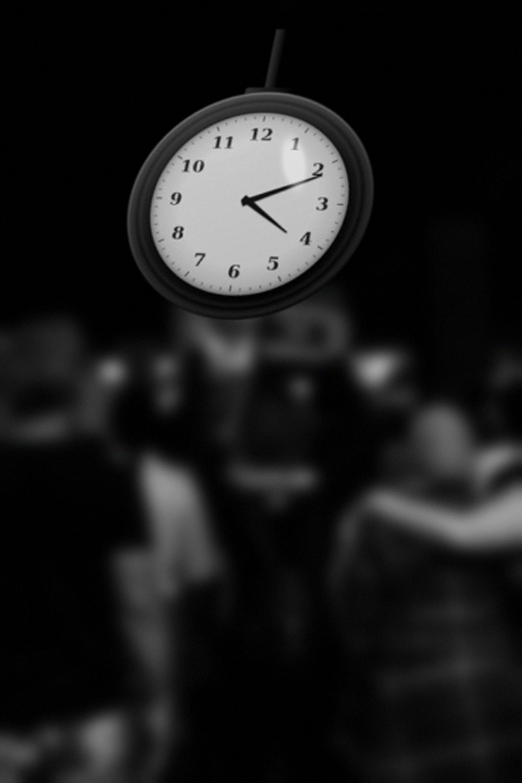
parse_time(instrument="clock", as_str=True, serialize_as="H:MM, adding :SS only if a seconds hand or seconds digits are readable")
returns 4:11
